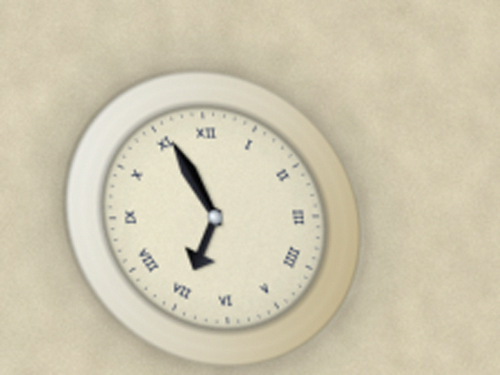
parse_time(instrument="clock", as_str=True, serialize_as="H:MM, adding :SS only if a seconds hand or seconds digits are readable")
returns 6:56
